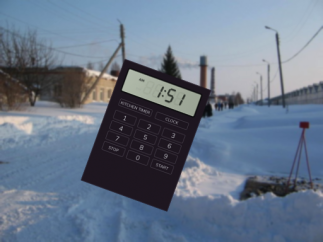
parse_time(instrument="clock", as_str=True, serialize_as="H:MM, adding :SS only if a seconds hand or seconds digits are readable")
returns 1:51
